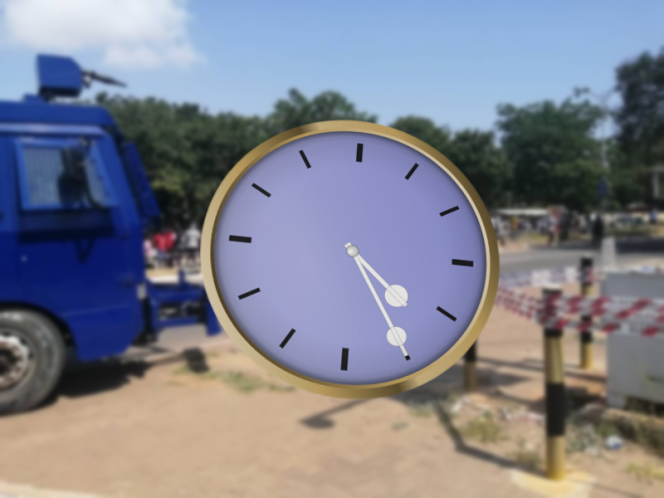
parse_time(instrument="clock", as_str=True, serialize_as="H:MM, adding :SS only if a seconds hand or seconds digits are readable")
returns 4:25
